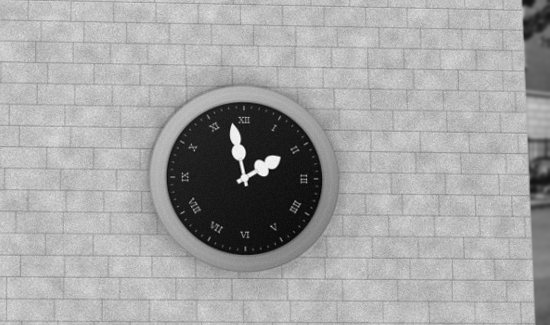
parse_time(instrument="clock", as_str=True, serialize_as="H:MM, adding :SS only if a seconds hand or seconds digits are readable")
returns 1:58
